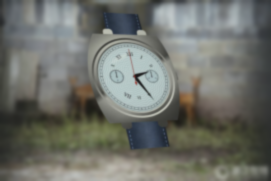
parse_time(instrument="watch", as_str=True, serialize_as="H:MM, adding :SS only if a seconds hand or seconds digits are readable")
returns 2:25
